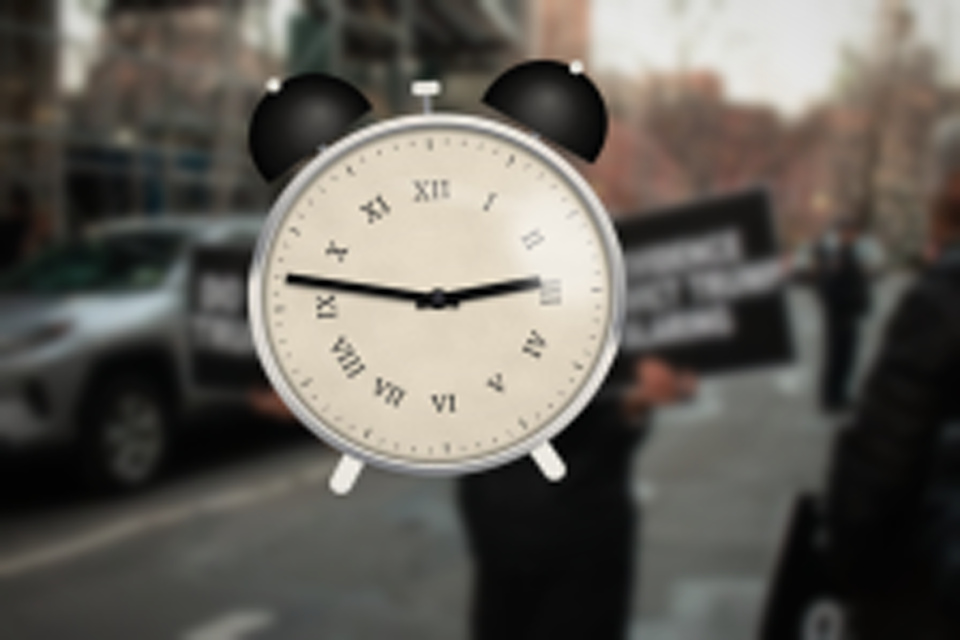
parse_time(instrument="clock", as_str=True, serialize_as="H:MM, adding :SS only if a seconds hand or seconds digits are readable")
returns 2:47
